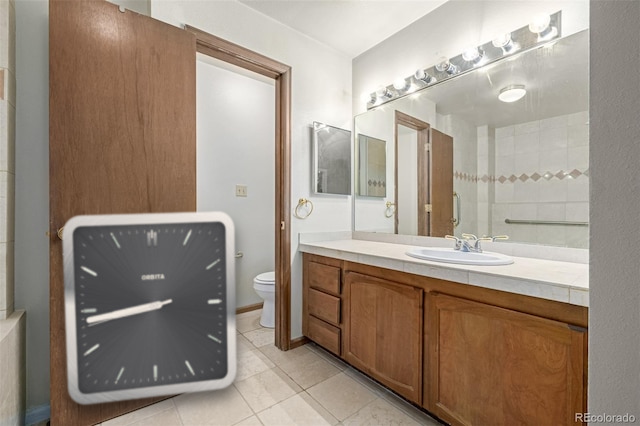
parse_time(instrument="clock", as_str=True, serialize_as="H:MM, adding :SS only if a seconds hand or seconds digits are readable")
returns 8:43:43
